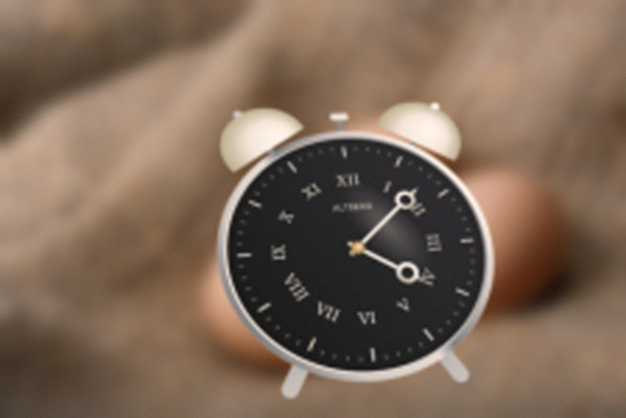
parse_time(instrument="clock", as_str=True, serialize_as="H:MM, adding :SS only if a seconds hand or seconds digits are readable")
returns 4:08
